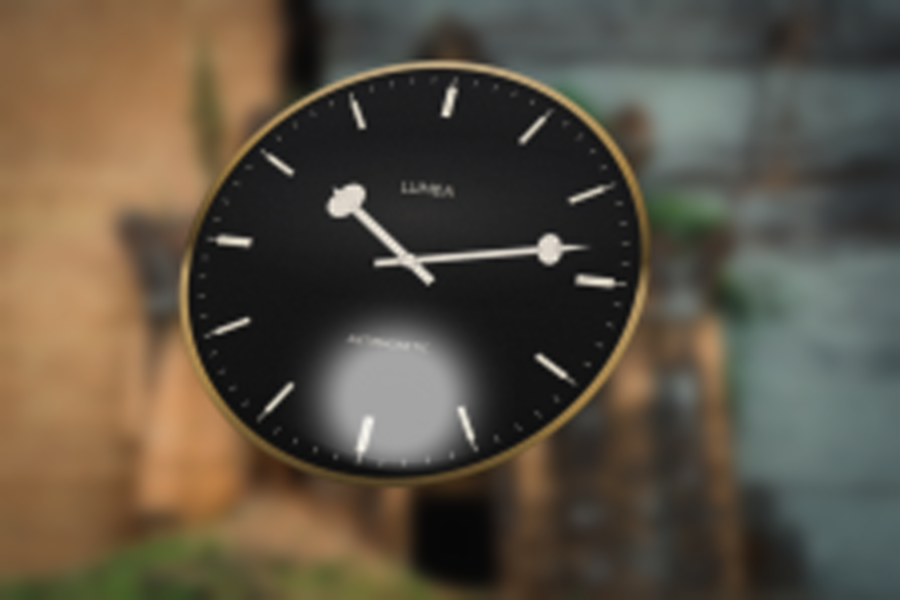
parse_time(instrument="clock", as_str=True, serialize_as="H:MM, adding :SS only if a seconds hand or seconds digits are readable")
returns 10:13
